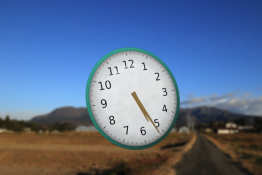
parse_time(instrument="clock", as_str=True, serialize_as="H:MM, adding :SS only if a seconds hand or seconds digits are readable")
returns 5:26
